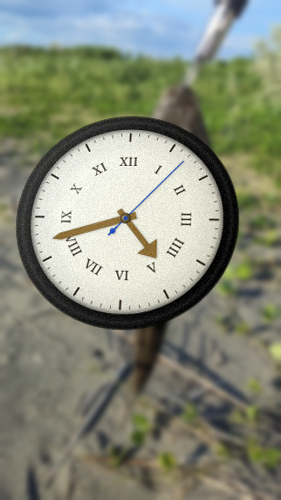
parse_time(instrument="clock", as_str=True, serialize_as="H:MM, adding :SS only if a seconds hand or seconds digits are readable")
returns 4:42:07
